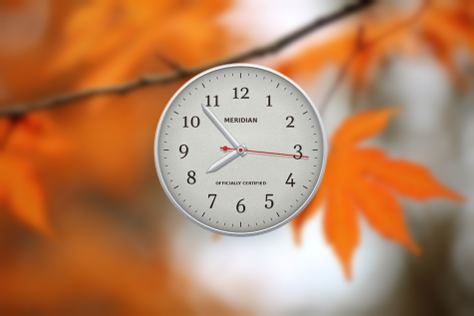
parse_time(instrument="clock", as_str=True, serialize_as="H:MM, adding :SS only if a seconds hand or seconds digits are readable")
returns 7:53:16
